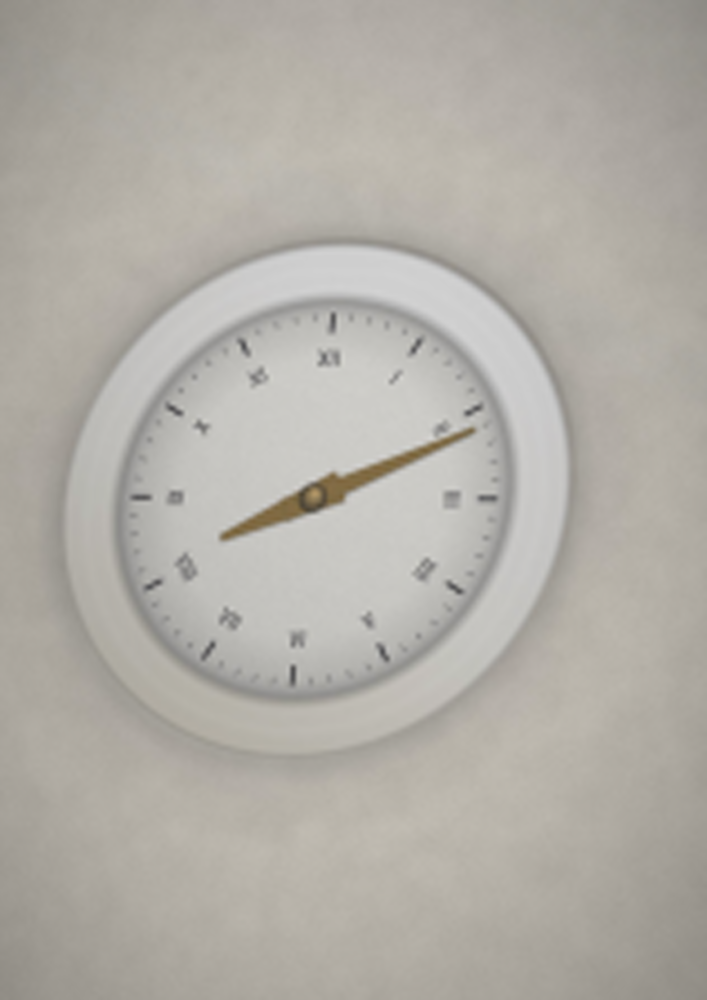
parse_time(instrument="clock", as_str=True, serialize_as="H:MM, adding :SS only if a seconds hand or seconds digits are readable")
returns 8:11
